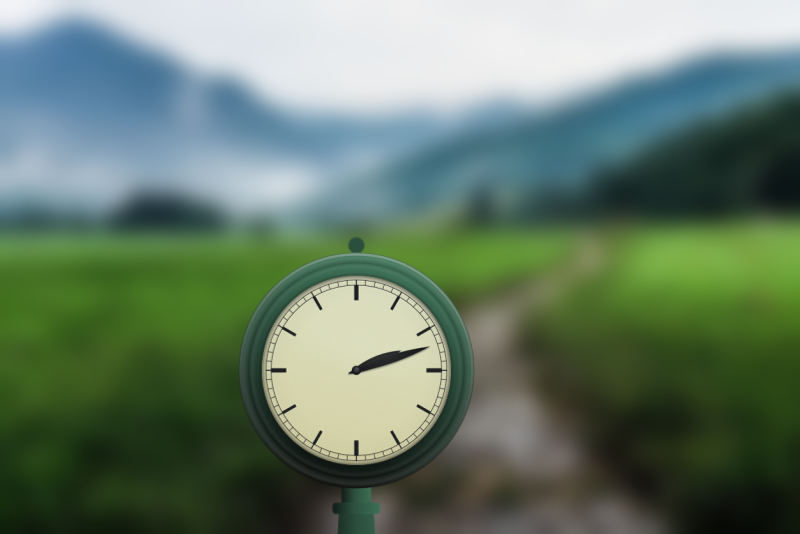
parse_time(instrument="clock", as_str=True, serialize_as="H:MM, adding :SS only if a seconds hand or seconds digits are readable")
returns 2:12
